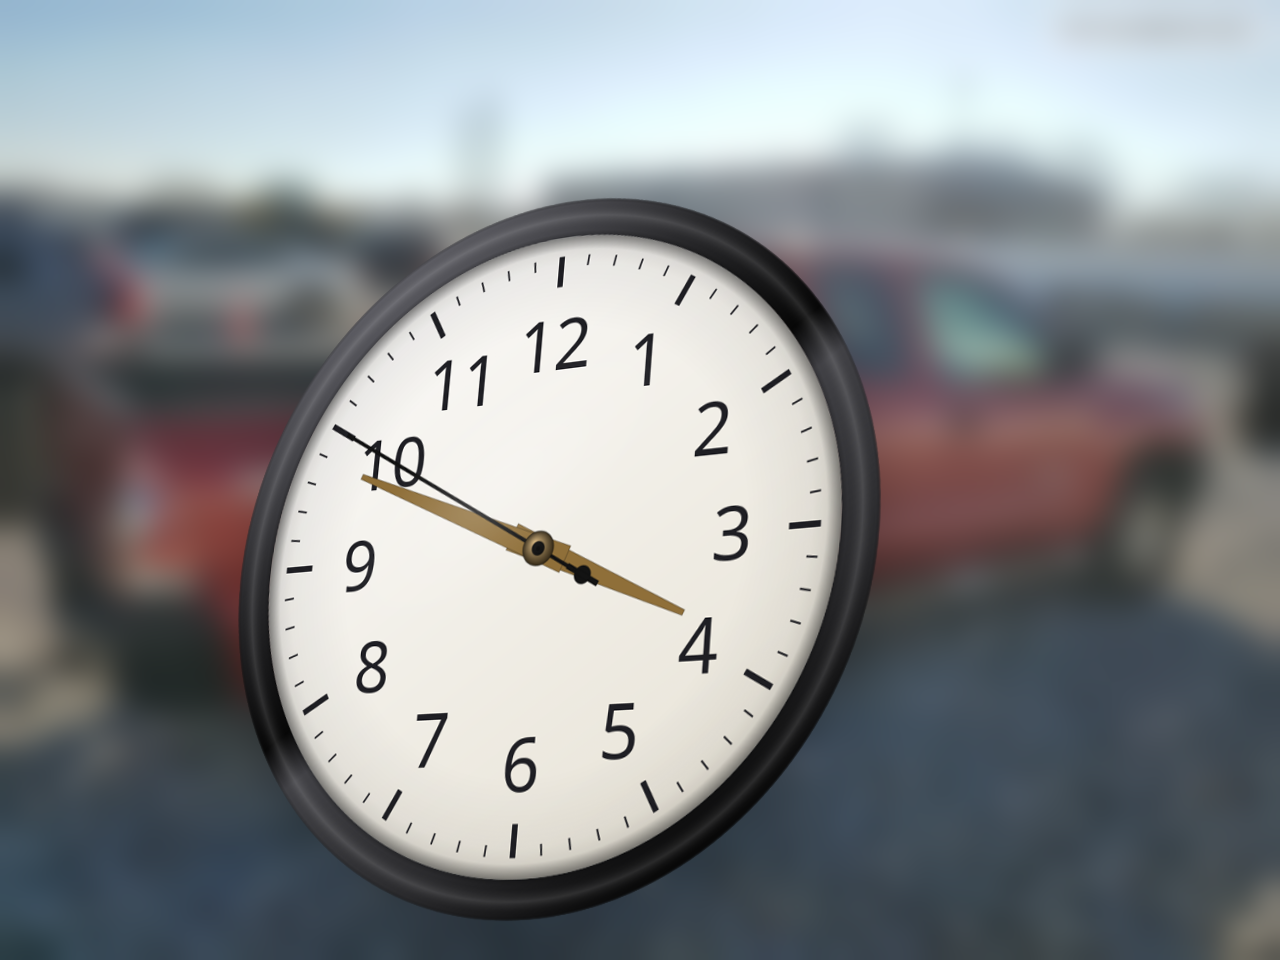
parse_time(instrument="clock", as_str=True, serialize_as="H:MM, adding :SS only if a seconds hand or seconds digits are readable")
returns 3:48:50
